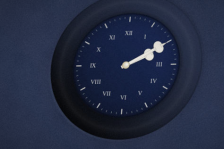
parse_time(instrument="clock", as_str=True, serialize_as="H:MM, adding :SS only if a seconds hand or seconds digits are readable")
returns 2:10
